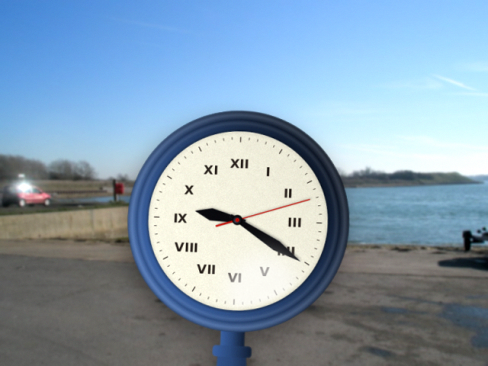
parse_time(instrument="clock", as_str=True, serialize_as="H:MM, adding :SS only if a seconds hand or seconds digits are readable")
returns 9:20:12
